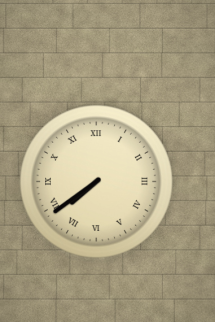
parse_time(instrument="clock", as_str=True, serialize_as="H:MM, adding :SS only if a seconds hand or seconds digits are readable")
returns 7:39
